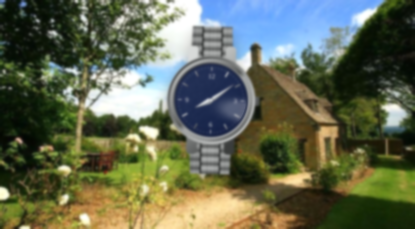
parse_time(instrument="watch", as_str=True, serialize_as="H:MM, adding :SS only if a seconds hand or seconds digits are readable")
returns 8:09
